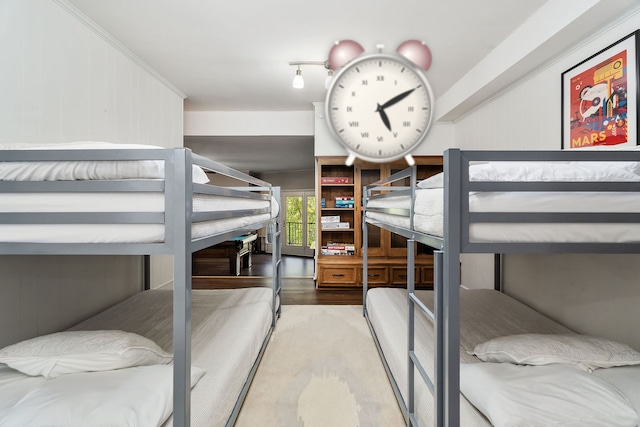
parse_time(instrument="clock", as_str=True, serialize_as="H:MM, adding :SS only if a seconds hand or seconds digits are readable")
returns 5:10
